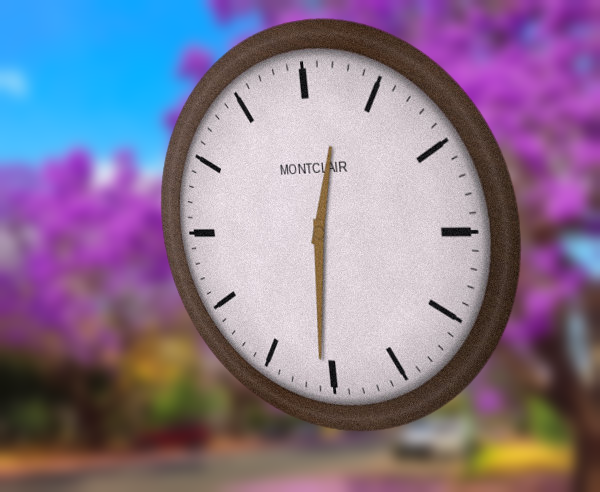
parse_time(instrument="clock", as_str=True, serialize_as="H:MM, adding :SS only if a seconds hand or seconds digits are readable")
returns 12:31
